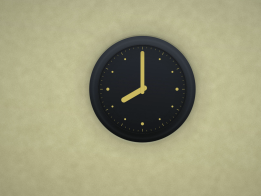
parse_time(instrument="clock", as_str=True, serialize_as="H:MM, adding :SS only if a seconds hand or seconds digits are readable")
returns 8:00
